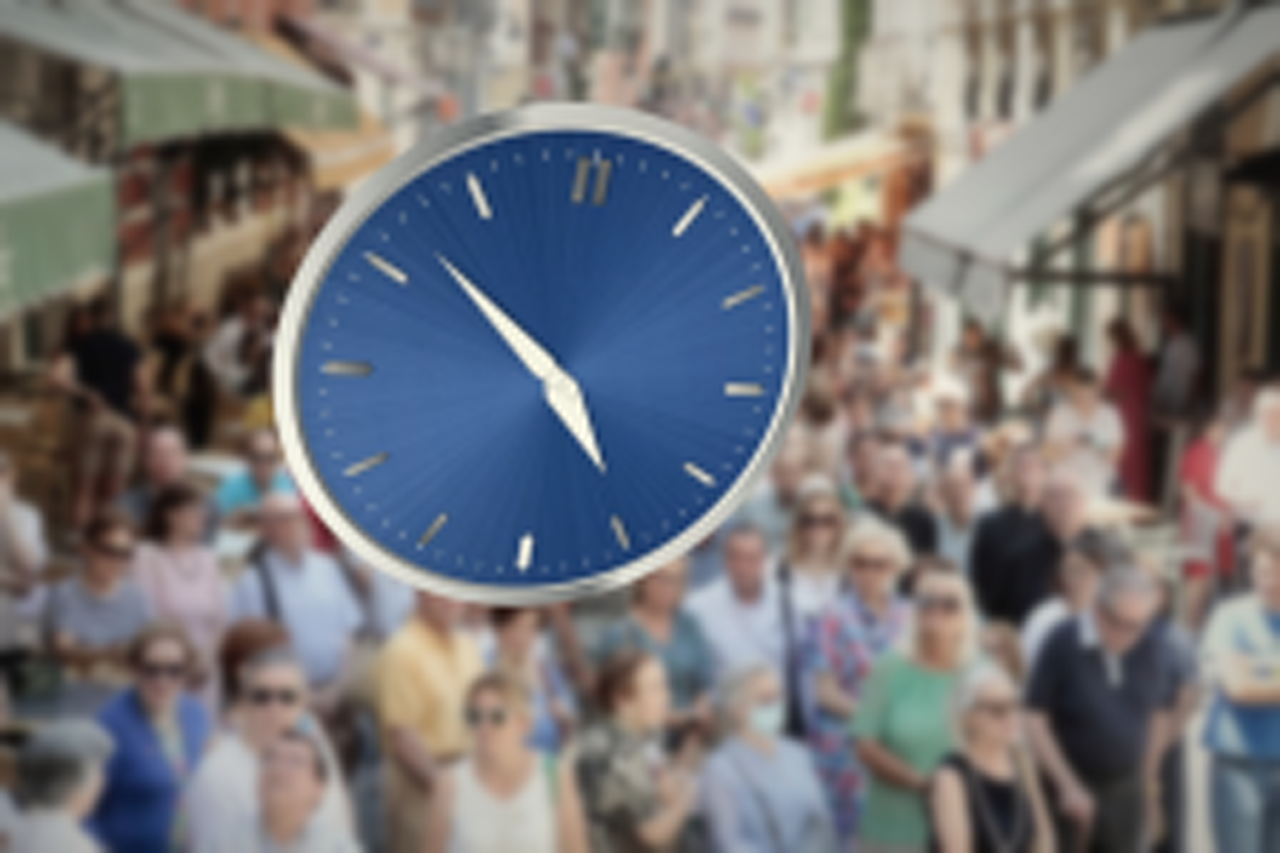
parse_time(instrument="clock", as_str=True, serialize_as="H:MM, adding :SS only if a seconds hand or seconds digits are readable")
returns 4:52
